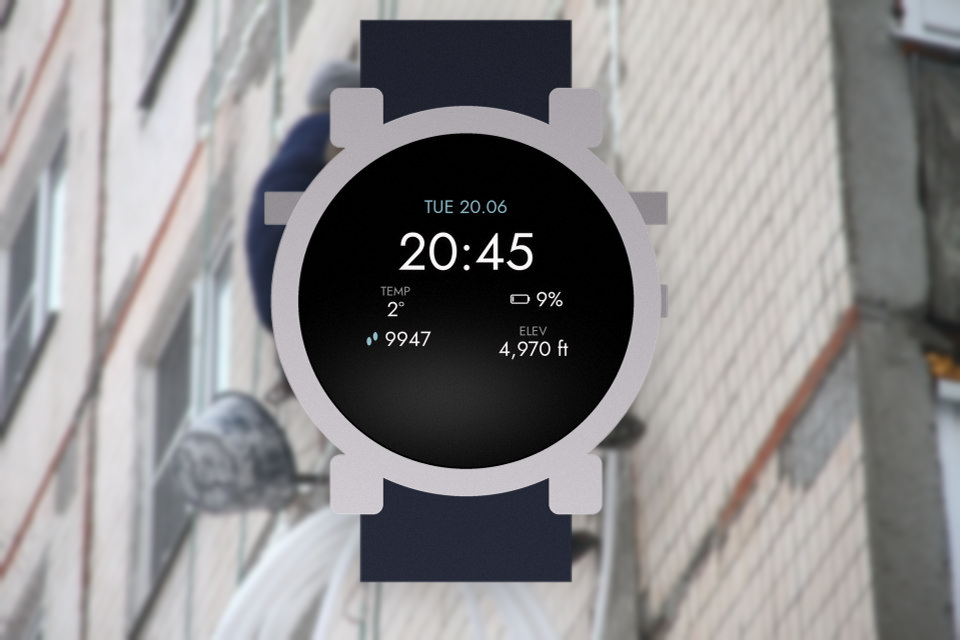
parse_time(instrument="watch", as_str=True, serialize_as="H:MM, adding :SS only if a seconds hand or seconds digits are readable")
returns 20:45
